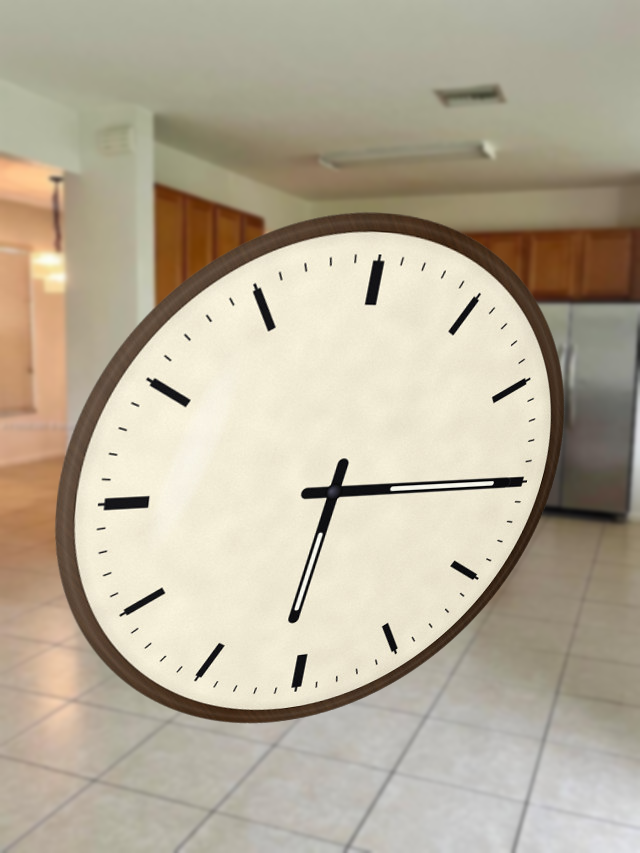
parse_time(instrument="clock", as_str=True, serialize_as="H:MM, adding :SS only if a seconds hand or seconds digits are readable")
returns 6:15
